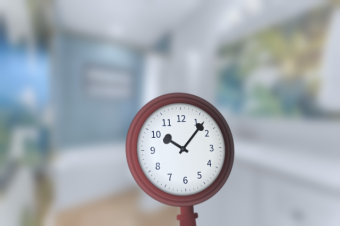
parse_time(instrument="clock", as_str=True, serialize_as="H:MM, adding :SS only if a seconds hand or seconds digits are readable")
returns 10:07
